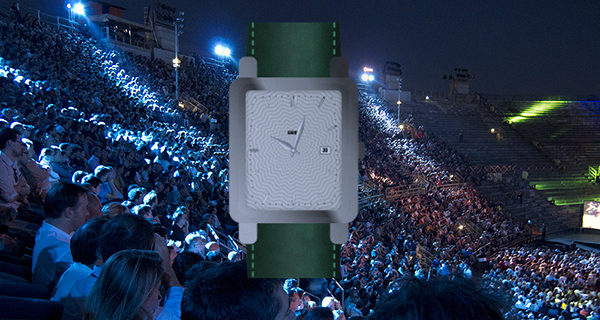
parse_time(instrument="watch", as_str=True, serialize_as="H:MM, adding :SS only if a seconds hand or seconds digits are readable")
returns 10:03
